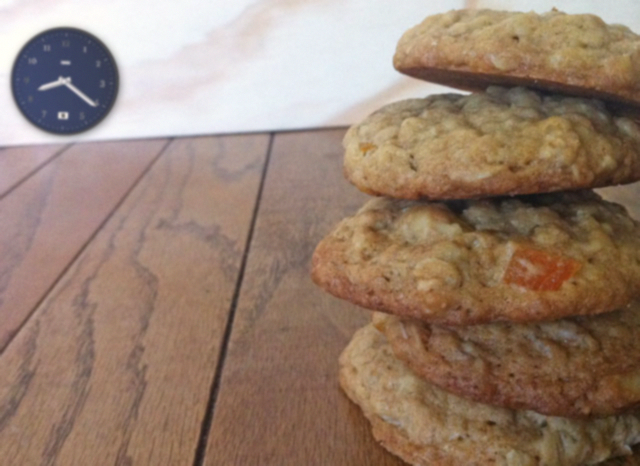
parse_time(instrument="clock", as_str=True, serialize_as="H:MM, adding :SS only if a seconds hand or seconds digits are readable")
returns 8:21
